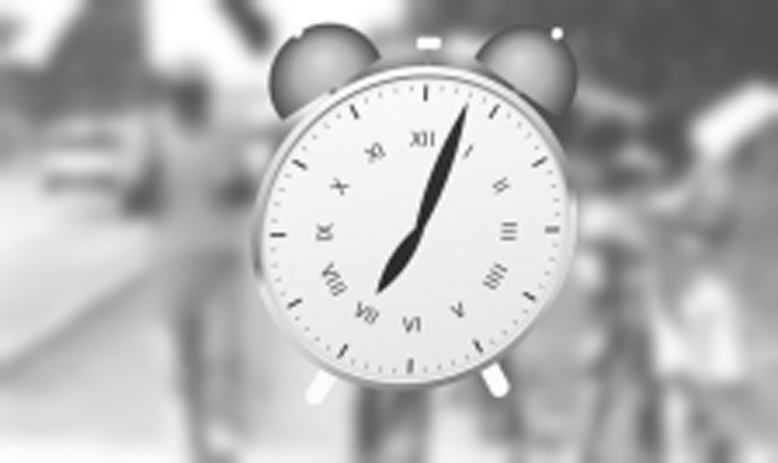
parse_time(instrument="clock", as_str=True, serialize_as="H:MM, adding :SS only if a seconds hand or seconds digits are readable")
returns 7:03
